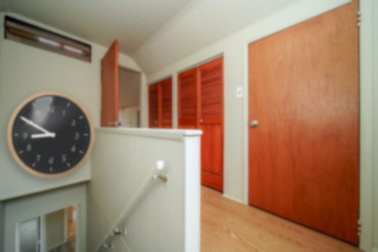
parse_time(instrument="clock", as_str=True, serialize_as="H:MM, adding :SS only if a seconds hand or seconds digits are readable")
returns 8:50
